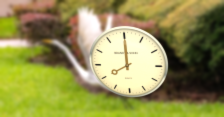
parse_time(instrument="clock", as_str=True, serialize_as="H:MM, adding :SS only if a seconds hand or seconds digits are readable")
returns 8:00
